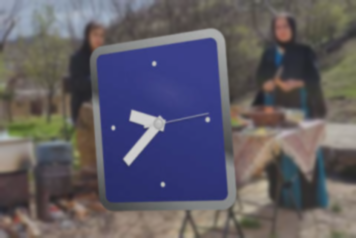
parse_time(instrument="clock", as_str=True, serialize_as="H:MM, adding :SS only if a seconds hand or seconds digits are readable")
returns 9:38:14
